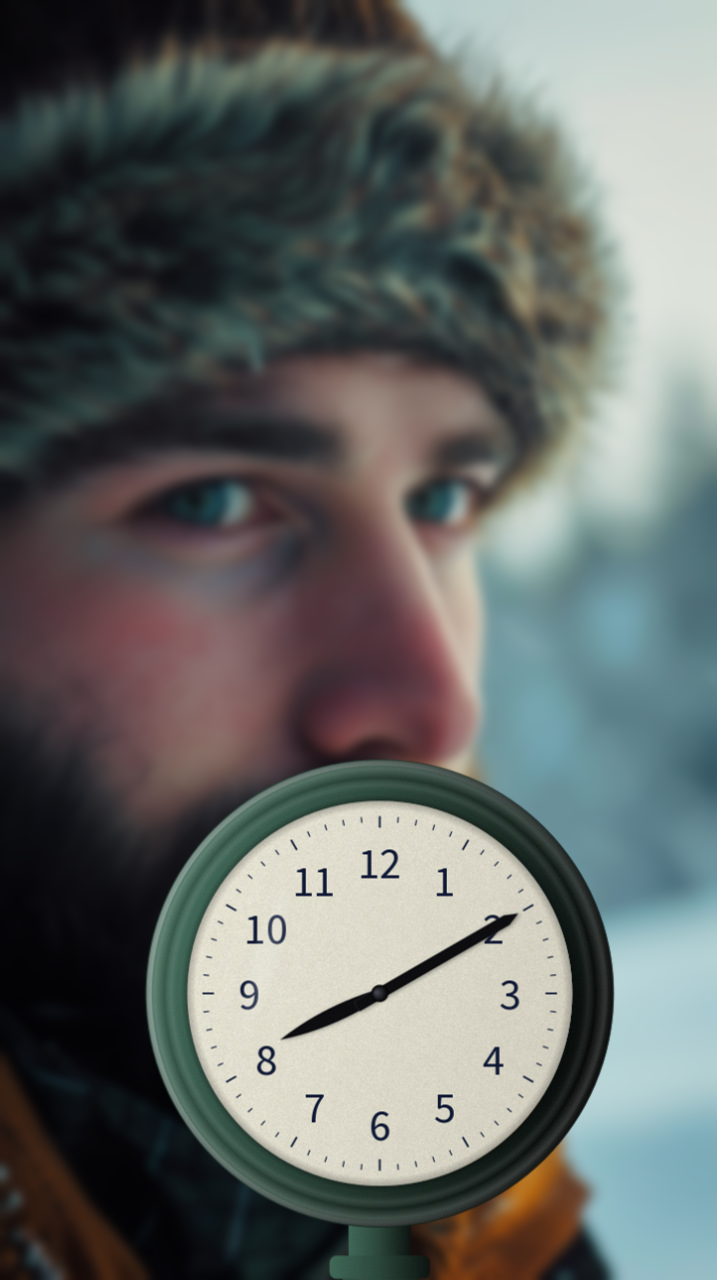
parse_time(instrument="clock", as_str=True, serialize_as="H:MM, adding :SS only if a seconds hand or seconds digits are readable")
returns 8:10
